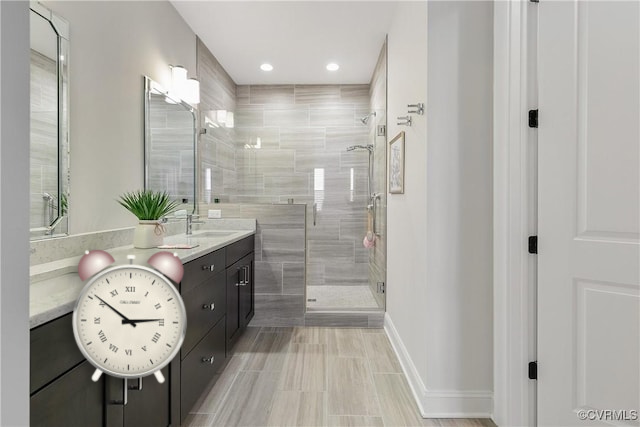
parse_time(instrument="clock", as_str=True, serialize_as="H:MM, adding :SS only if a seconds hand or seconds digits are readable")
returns 2:51
